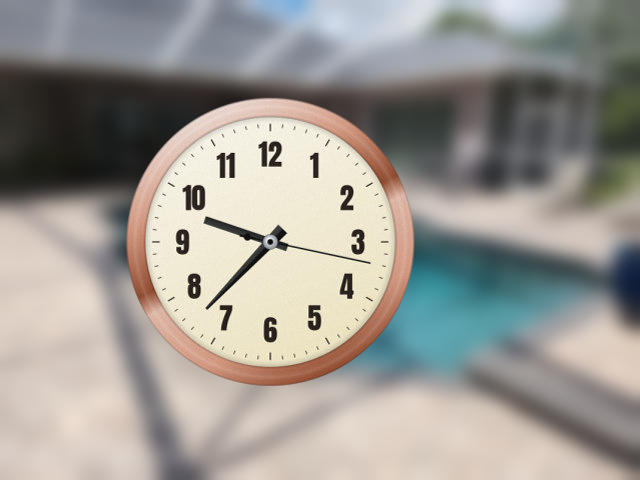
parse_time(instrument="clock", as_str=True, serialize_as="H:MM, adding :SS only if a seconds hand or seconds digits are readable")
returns 9:37:17
